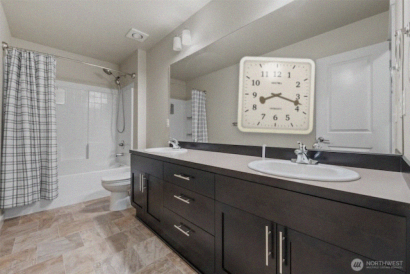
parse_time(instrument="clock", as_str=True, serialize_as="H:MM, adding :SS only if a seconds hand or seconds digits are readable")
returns 8:18
